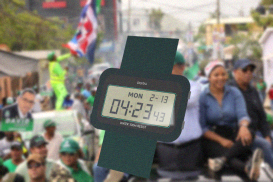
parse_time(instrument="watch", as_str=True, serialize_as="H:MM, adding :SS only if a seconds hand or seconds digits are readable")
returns 4:23:43
